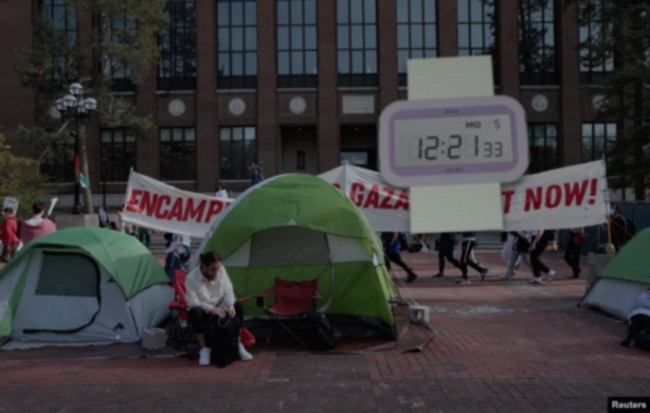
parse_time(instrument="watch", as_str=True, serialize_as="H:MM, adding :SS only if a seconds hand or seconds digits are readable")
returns 12:21:33
